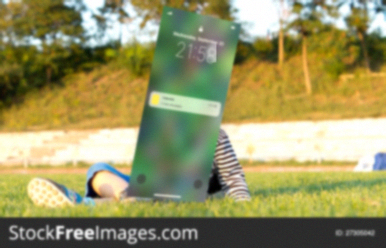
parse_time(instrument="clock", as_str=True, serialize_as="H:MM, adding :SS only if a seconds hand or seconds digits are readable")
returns 21:58
